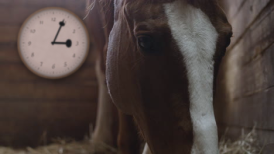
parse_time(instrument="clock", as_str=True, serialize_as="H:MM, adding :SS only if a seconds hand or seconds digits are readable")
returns 3:04
